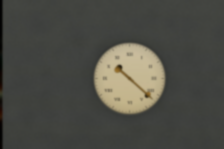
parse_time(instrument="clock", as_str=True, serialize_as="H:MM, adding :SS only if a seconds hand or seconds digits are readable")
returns 10:22
